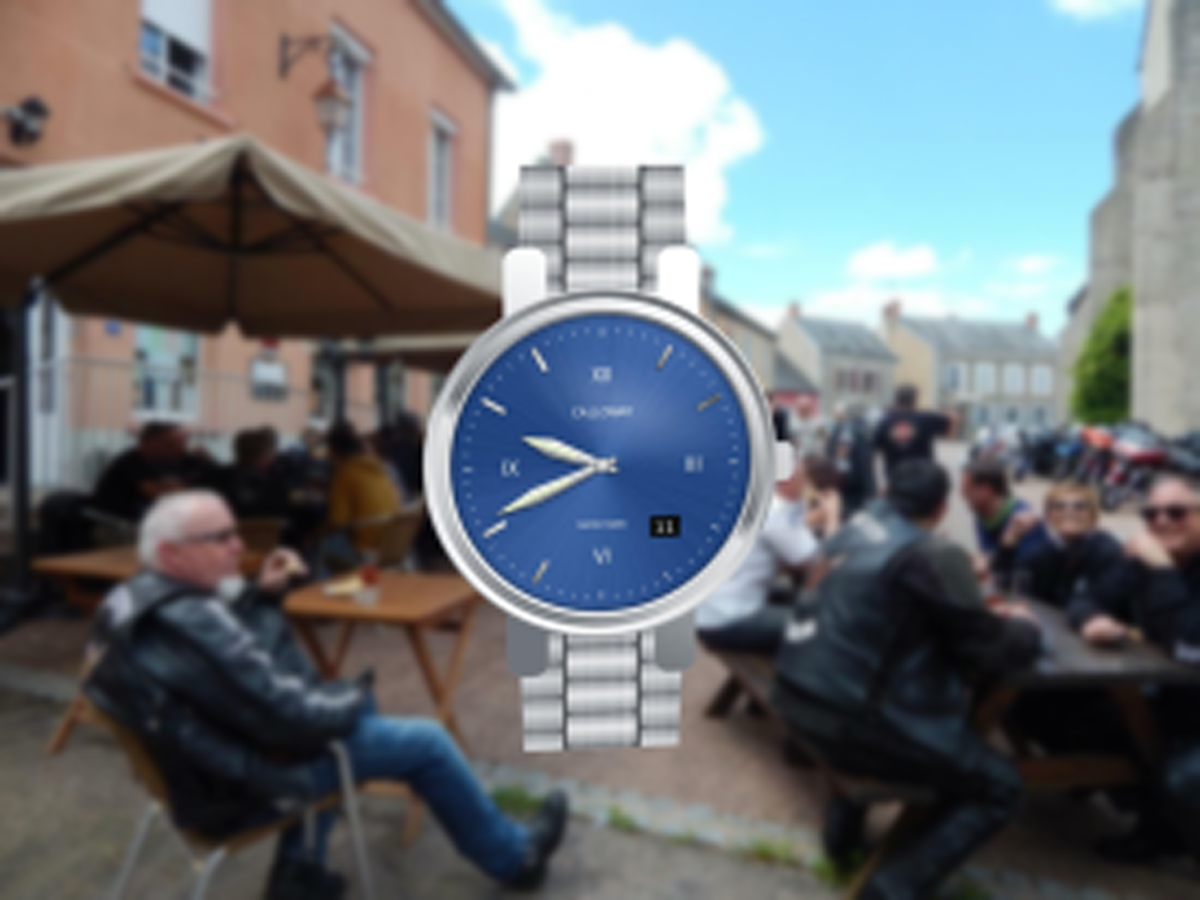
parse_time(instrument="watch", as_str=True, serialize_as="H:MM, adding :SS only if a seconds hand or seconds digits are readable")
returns 9:41
